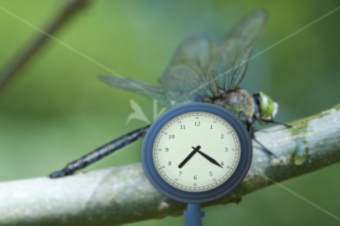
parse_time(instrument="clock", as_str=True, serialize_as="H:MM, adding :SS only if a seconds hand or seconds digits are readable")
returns 7:21
